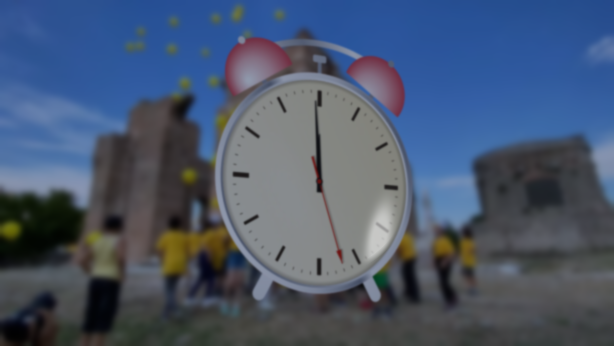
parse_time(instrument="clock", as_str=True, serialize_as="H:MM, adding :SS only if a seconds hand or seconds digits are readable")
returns 11:59:27
